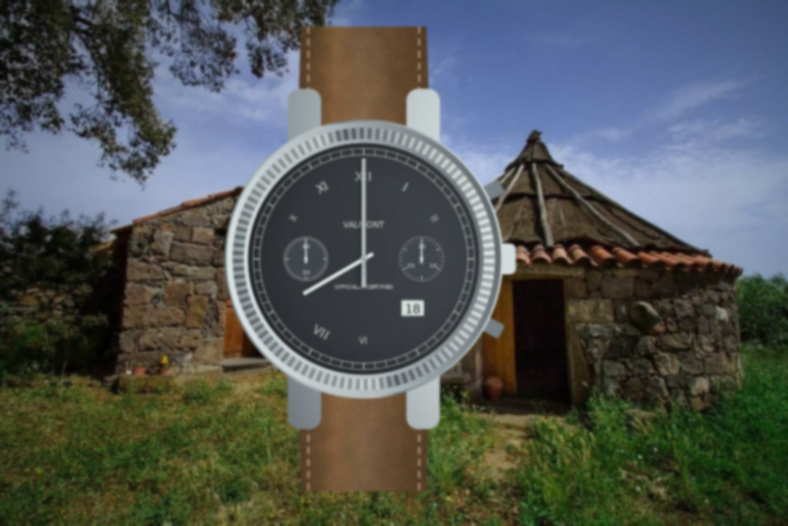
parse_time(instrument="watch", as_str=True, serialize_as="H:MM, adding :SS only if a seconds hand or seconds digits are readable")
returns 8:00
